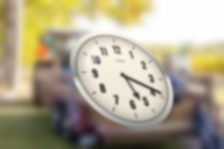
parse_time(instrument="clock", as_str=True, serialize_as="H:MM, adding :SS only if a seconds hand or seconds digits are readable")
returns 5:19
